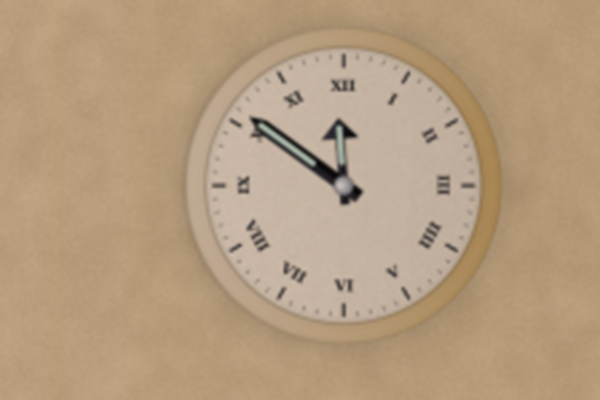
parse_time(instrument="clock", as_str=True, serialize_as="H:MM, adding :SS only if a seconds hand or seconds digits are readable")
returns 11:51
